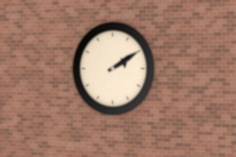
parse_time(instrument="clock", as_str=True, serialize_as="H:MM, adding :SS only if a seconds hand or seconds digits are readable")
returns 2:10
